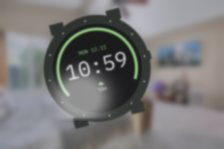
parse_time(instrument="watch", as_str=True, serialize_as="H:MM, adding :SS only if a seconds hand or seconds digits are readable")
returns 10:59
